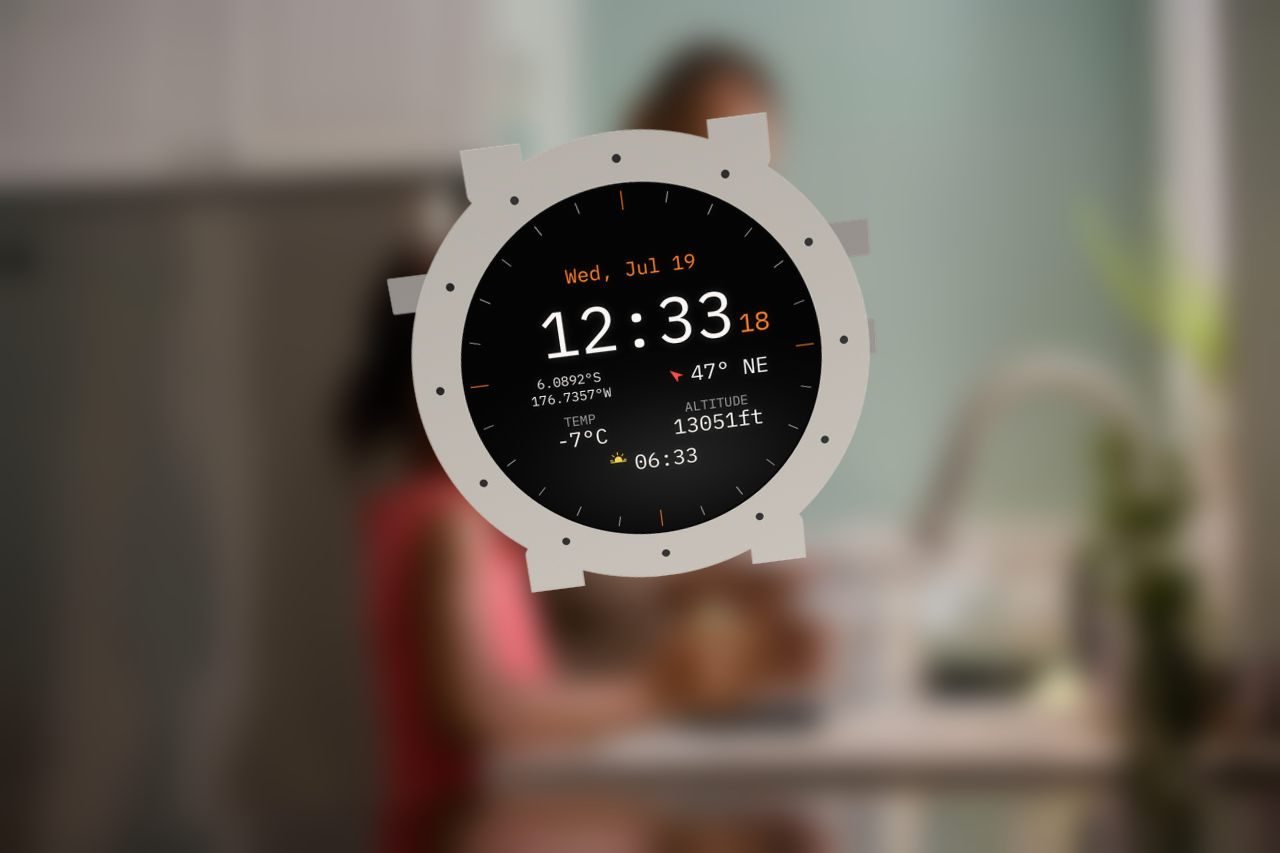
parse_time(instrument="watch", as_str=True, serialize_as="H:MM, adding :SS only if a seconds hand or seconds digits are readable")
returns 12:33:18
